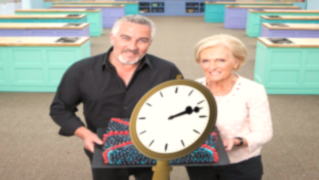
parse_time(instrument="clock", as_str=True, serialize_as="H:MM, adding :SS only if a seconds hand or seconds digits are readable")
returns 2:12
